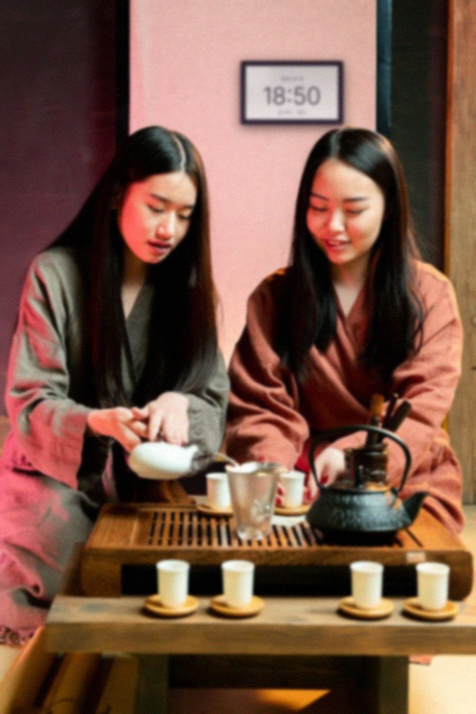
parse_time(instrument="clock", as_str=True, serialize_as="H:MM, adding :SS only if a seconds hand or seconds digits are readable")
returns 18:50
